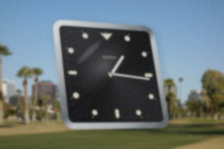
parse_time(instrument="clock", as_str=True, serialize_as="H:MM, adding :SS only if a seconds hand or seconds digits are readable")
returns 1:16
